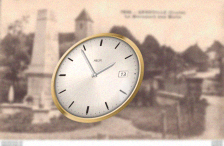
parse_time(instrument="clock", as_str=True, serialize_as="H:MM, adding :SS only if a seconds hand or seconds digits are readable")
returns 1:54
